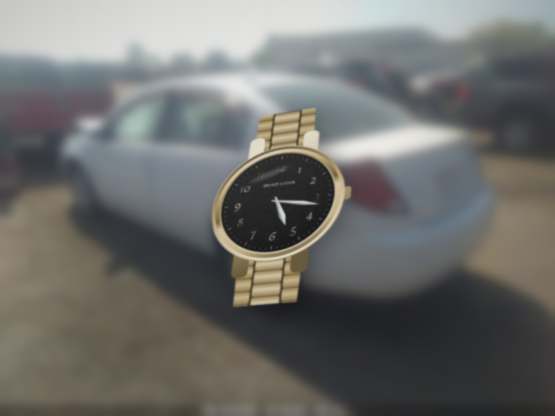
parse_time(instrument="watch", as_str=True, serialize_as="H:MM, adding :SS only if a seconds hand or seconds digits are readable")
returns 5:17
